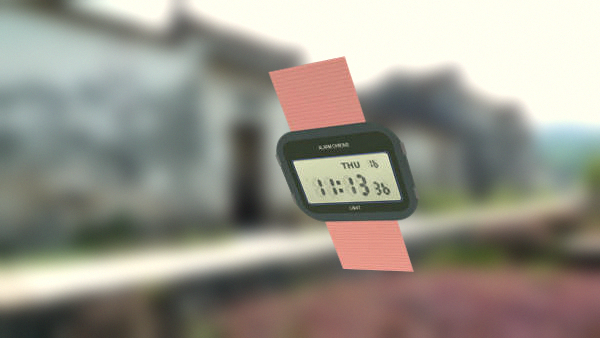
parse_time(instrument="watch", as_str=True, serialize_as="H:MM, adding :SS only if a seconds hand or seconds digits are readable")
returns 11:13:36
